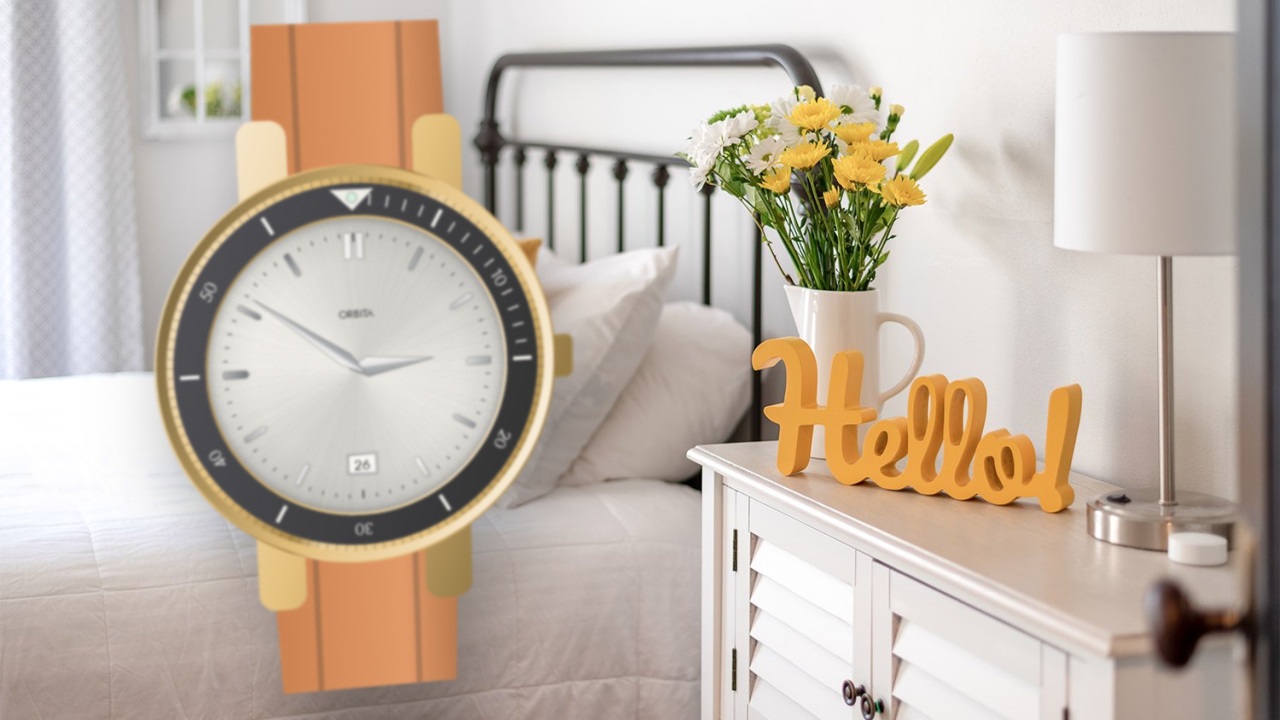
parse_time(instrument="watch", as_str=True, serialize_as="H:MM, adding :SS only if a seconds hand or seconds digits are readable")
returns 2:51
